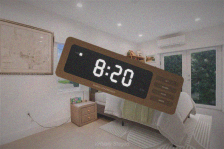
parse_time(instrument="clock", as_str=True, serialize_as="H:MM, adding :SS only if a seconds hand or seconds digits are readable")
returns 8:20
